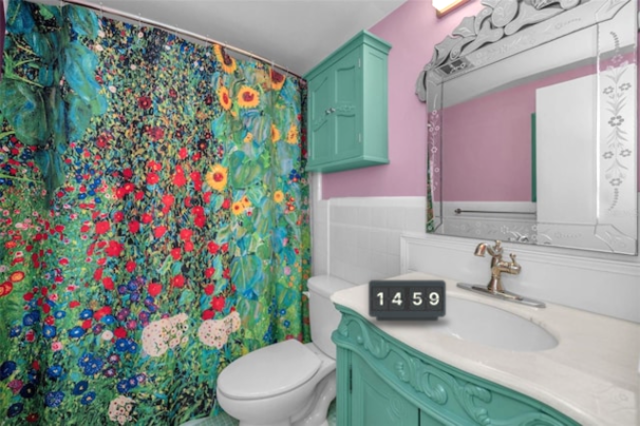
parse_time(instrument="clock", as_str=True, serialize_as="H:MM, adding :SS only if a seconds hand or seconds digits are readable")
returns 14:59
